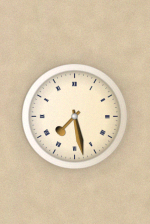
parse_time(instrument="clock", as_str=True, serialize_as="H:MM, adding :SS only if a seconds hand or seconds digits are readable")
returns 7:28
